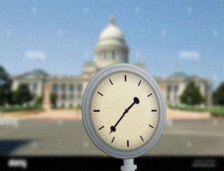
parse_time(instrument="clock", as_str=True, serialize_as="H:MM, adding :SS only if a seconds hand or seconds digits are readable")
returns 1:37
